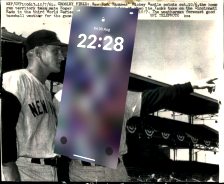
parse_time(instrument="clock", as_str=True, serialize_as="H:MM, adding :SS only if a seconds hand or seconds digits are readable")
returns 22:28
